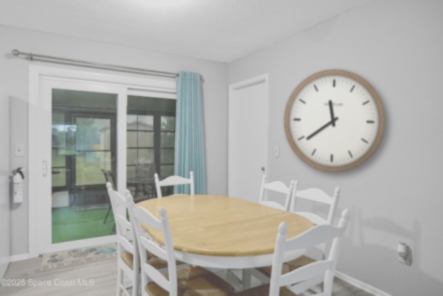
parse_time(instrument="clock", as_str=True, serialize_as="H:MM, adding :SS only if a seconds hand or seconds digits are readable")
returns 11:39
